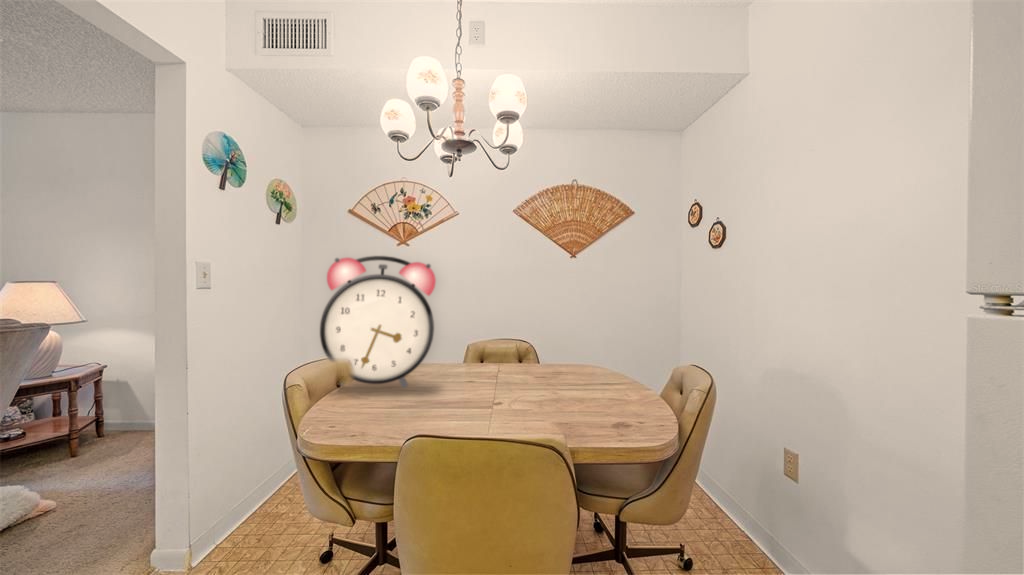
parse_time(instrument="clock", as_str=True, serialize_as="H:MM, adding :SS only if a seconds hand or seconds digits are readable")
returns 3:33
